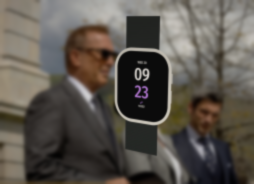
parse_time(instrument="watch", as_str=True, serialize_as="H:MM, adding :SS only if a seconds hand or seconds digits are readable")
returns 9:23
